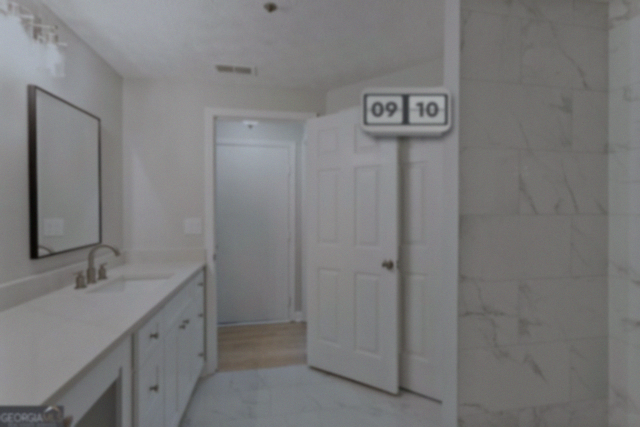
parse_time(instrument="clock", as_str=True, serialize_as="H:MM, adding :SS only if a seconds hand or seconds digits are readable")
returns 9:10
